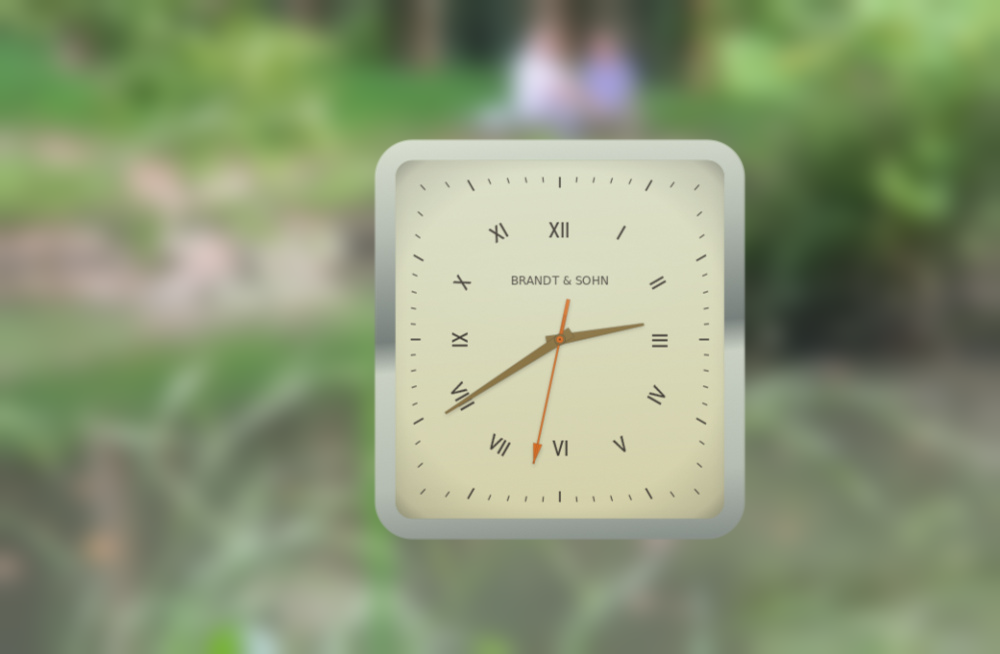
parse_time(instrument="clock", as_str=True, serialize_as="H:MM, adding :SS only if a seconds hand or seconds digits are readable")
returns 2:39:32
